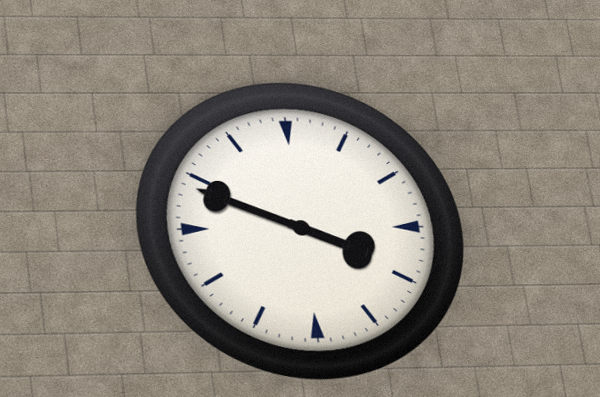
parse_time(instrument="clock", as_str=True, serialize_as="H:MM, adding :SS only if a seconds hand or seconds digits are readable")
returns 3:49
